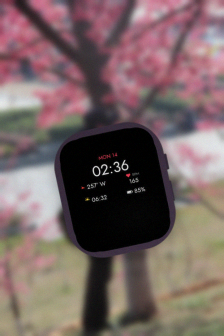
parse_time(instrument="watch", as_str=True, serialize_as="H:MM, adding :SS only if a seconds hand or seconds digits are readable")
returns 2:36
